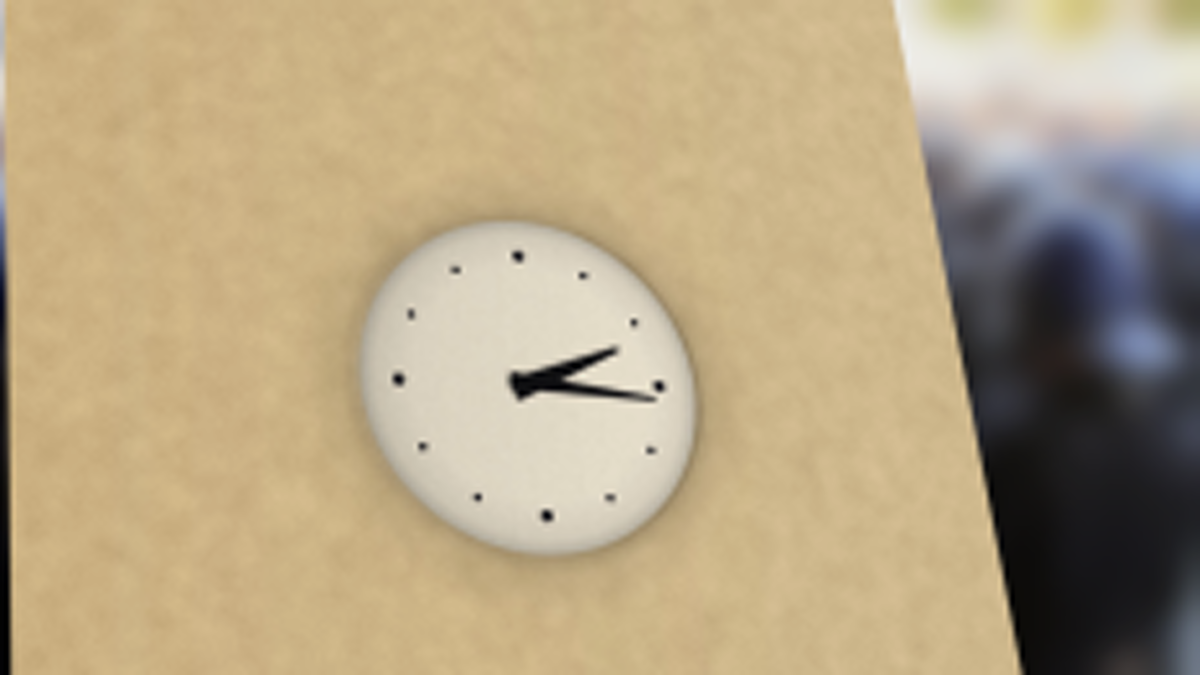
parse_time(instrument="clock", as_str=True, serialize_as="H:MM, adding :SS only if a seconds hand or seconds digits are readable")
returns 2:16
